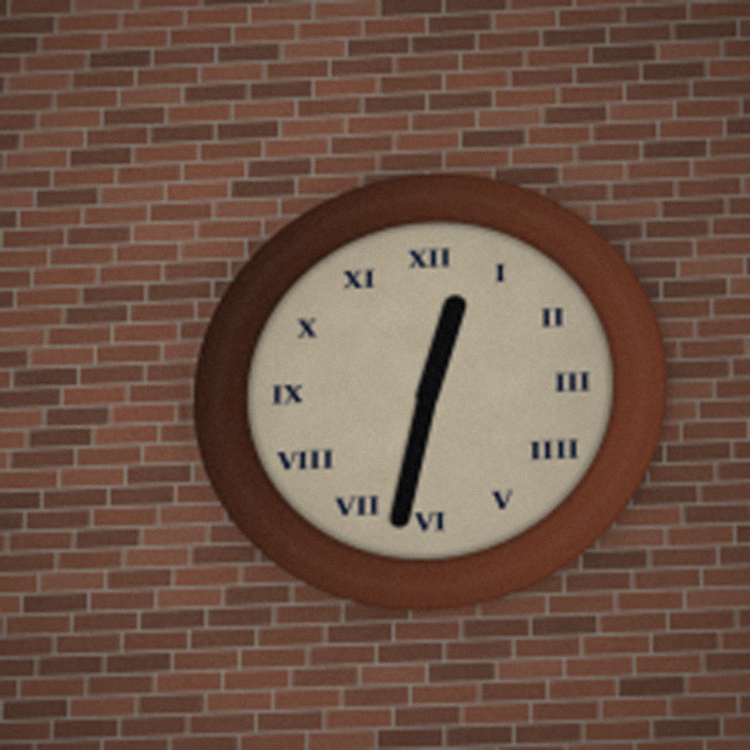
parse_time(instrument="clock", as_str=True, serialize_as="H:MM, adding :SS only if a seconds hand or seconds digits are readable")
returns 12:32
